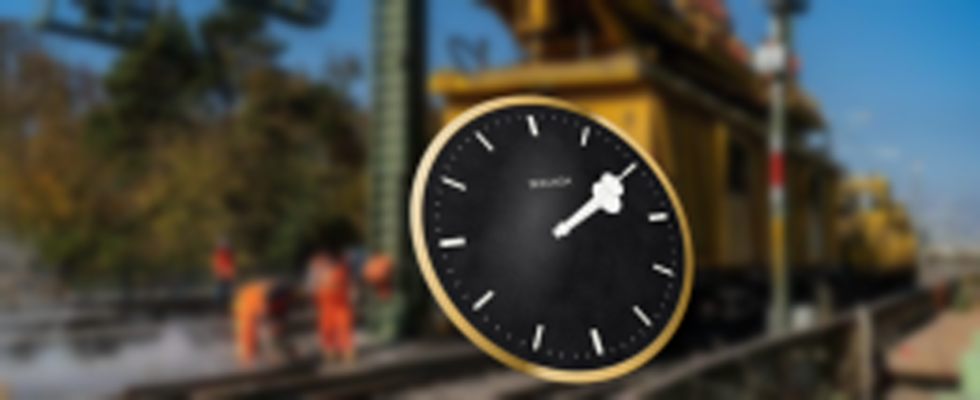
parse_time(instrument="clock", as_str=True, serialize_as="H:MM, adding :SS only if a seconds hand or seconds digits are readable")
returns 2:10
